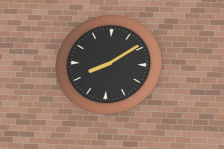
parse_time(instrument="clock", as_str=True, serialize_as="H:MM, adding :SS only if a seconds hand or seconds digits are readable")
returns 8:09
